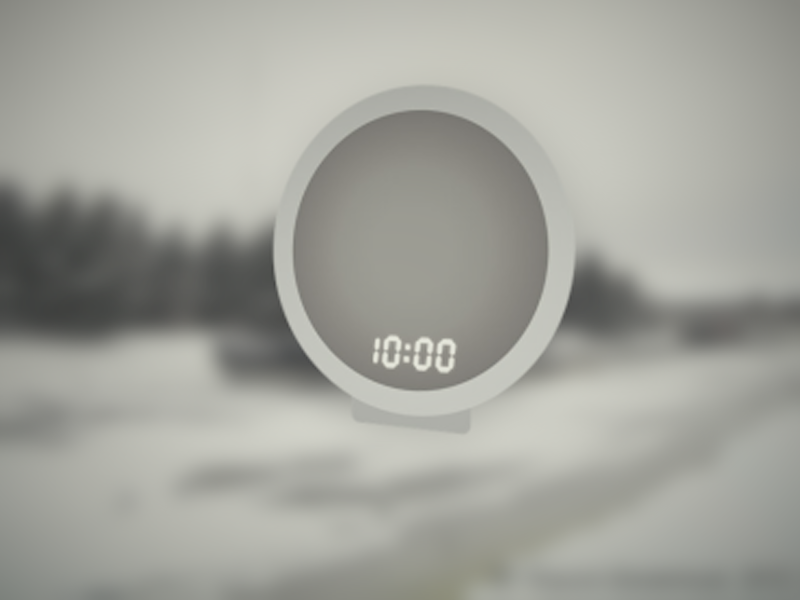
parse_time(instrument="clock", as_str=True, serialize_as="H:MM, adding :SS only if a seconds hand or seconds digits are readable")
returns 10:00
